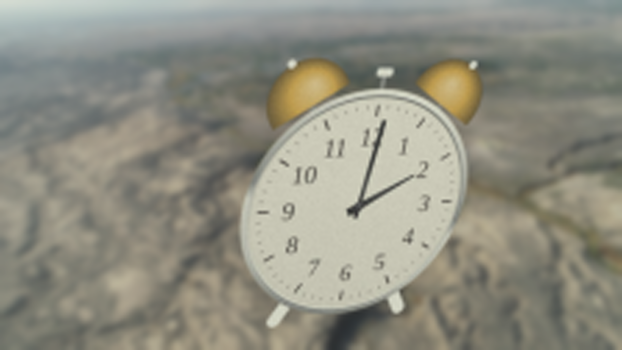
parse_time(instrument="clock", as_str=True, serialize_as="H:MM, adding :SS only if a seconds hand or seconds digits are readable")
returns 2:01
